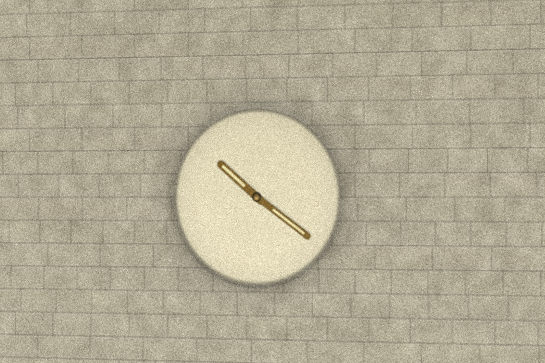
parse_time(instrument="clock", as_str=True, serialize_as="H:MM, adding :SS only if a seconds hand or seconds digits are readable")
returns 10:21
